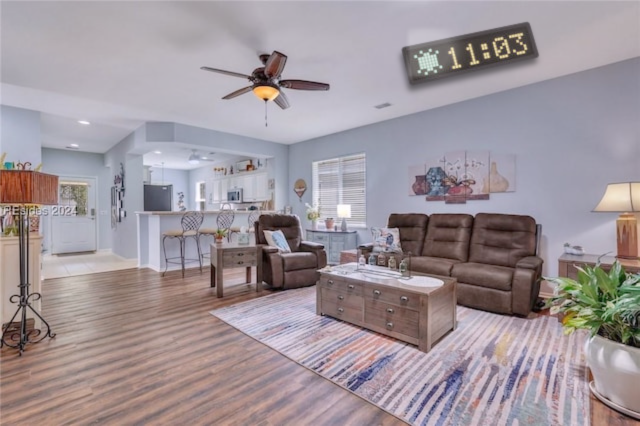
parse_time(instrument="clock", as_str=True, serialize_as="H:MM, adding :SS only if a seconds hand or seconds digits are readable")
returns 11:03
